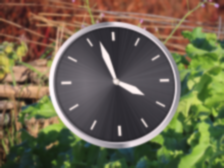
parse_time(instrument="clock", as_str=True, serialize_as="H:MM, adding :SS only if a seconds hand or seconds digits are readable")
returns 3:57
